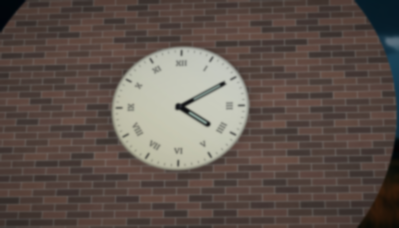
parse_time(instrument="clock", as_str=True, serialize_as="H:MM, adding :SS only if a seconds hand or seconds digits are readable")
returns 4:10
